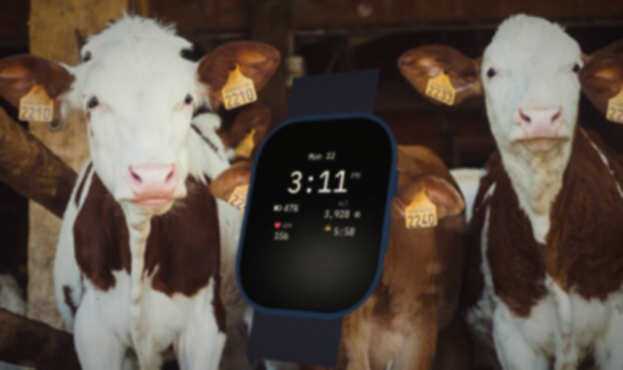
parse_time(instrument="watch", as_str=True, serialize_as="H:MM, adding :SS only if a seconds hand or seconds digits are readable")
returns 3:11
